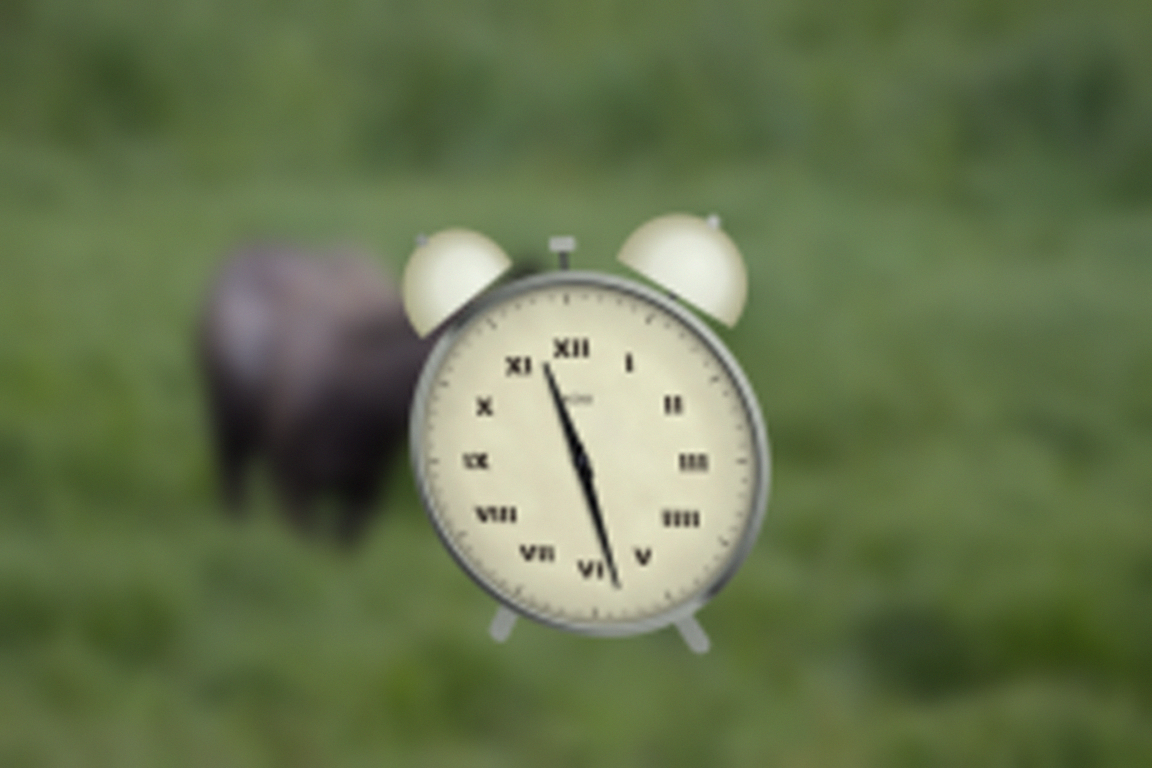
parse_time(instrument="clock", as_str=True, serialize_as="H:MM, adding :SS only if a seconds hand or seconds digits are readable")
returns 11:28
